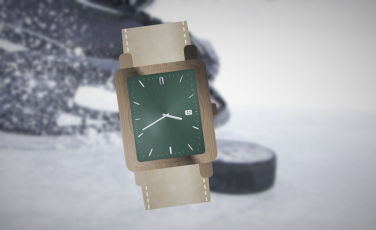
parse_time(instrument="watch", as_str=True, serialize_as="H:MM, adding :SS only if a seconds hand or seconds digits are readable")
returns 3:41
